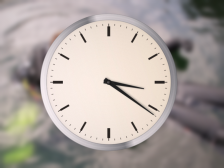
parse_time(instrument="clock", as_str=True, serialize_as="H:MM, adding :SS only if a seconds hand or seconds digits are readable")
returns 3:21
